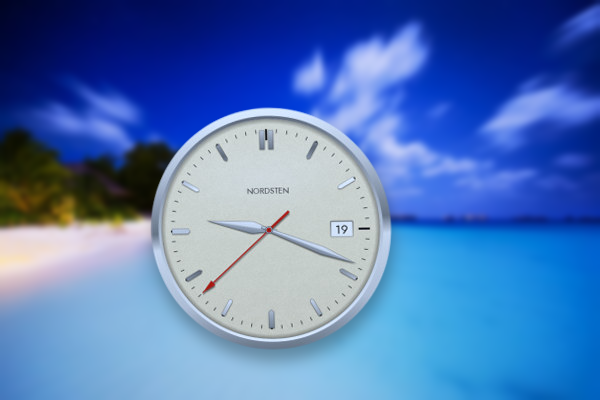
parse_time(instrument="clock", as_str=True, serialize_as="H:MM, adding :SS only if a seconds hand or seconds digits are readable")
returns 9:18:38
